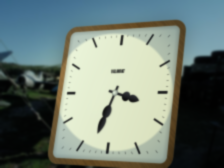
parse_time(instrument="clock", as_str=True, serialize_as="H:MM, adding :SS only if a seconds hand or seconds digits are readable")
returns 3:33
